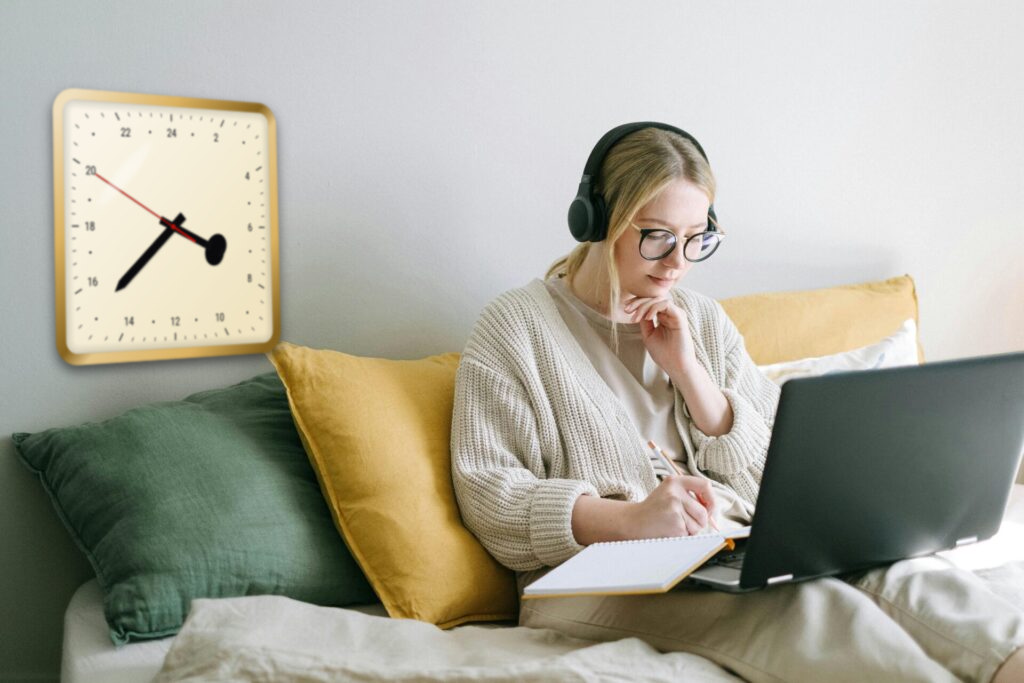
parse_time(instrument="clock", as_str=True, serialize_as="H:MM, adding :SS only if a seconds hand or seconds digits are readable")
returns 7:37:50
